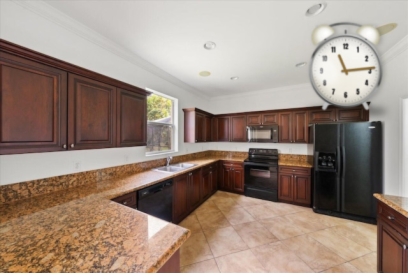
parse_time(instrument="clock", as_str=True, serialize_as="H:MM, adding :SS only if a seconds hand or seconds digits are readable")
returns 11:14
